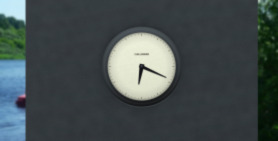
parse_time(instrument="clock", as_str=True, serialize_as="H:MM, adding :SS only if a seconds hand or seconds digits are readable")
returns 6:19
